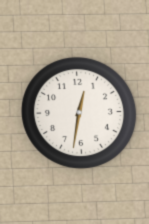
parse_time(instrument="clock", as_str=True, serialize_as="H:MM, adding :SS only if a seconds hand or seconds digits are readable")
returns 12:32
